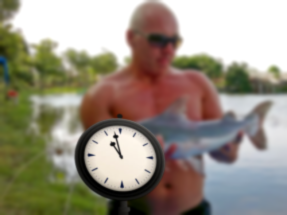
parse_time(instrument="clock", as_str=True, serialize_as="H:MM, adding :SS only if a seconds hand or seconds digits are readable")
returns 10:58
